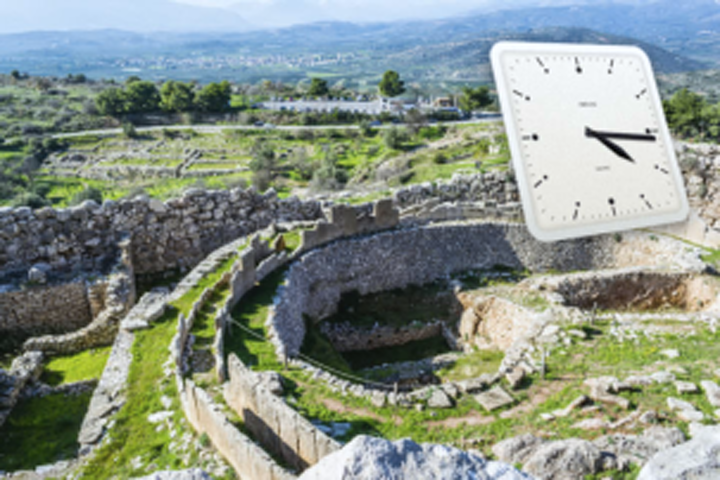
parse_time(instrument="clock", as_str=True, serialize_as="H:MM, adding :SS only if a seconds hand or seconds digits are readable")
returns 4:16
